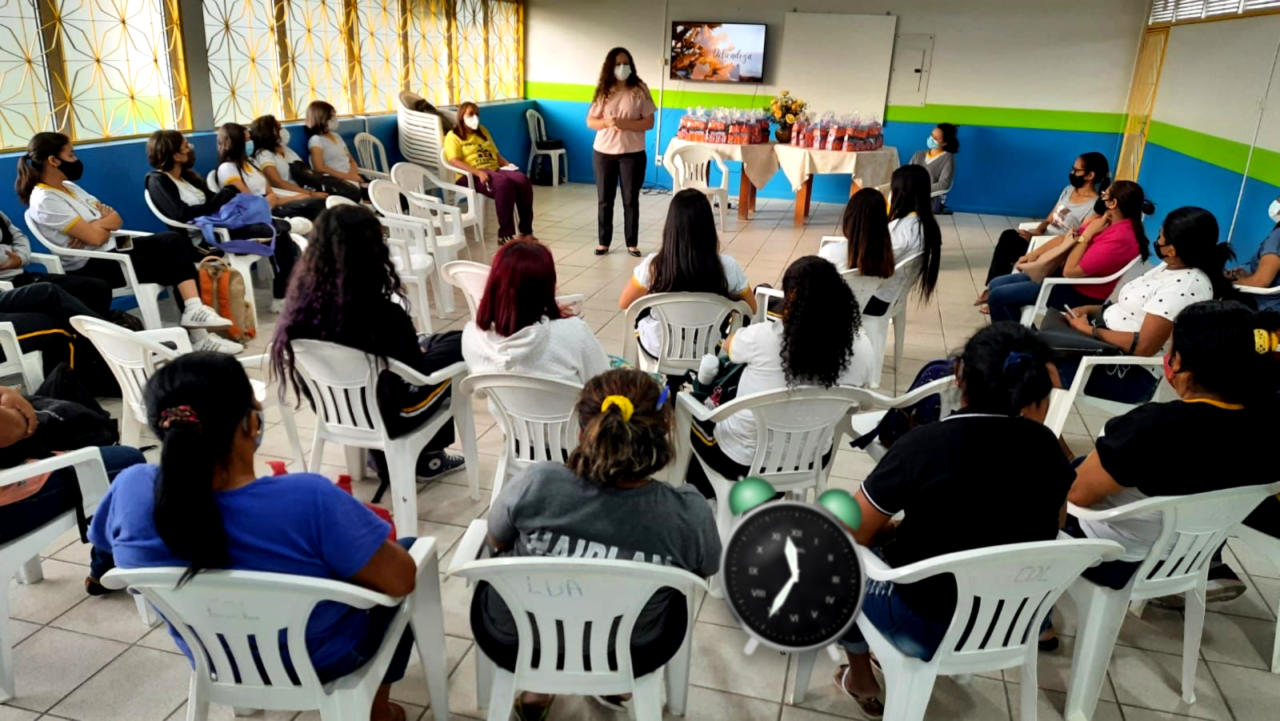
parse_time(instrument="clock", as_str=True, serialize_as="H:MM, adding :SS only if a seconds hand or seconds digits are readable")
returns 11:35
